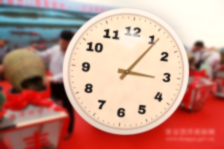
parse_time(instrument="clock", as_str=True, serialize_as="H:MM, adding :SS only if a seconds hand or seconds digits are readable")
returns 3:06
